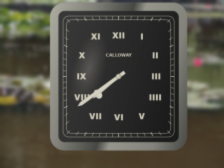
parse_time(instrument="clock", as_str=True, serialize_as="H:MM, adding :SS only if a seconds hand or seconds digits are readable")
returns 7:39
